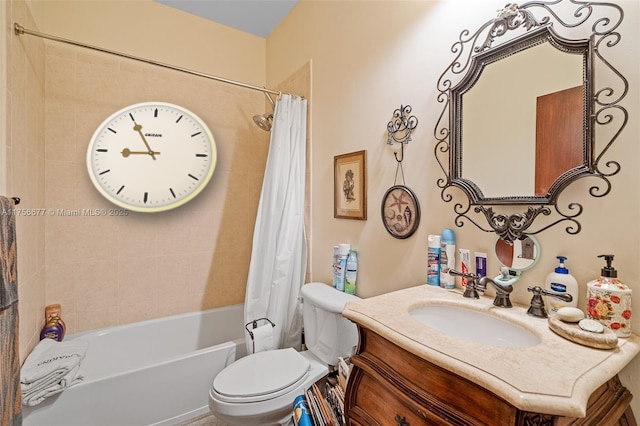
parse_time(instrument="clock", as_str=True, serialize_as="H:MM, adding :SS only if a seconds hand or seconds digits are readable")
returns 8:55
